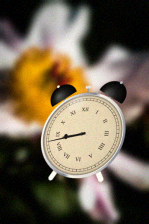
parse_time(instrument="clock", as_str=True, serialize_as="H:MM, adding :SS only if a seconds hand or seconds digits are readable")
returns 8:43
